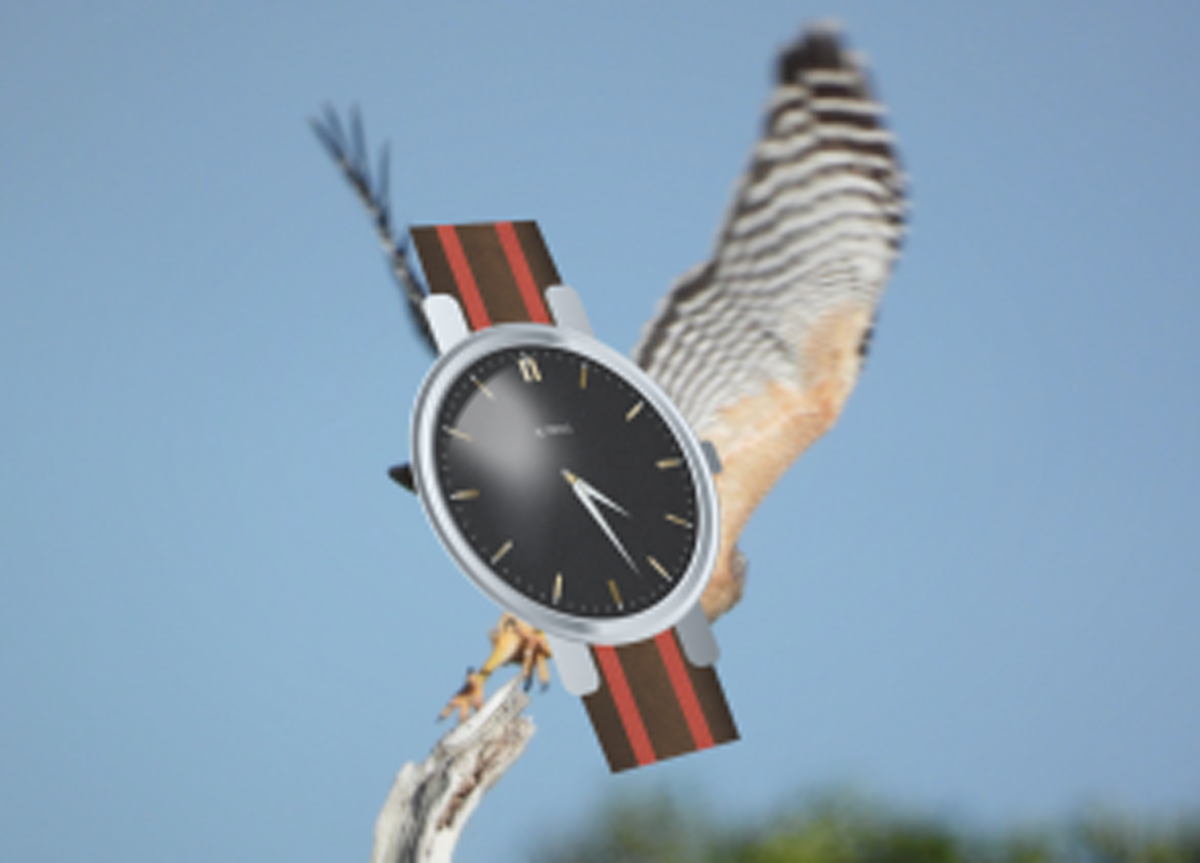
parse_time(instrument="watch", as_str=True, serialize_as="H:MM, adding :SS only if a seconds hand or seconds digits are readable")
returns 4:27
